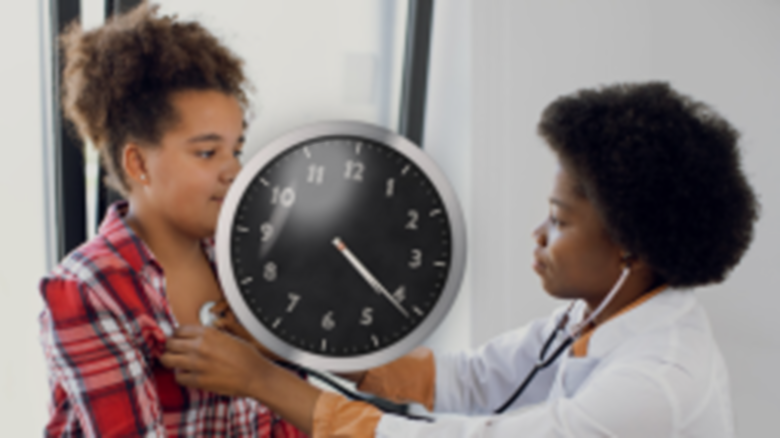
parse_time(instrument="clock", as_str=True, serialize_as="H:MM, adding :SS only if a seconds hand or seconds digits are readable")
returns 4:21
